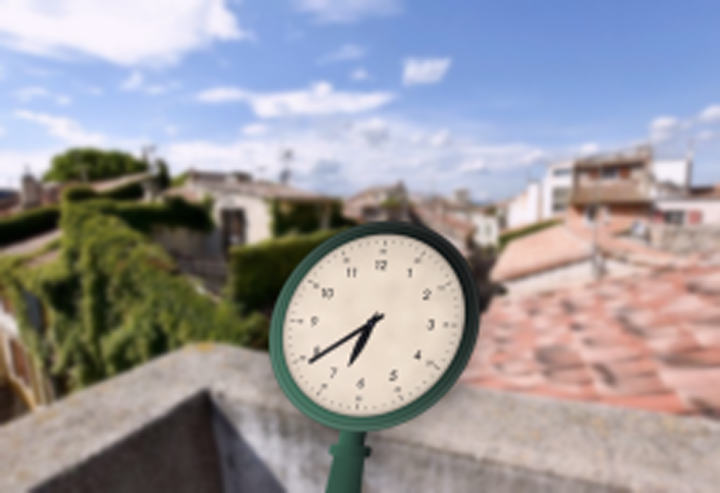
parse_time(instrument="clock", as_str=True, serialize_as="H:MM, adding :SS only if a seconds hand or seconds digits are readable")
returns 6:39
